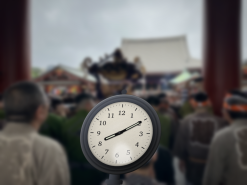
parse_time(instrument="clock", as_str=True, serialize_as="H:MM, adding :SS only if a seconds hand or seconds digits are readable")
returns 8:10
